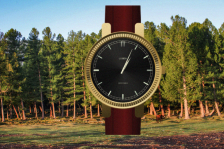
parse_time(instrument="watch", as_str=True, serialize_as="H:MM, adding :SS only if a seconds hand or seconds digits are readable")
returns 1:04
